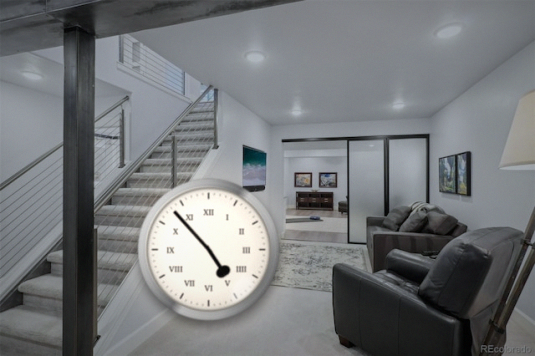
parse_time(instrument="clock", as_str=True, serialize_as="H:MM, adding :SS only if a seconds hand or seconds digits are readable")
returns 4:53
